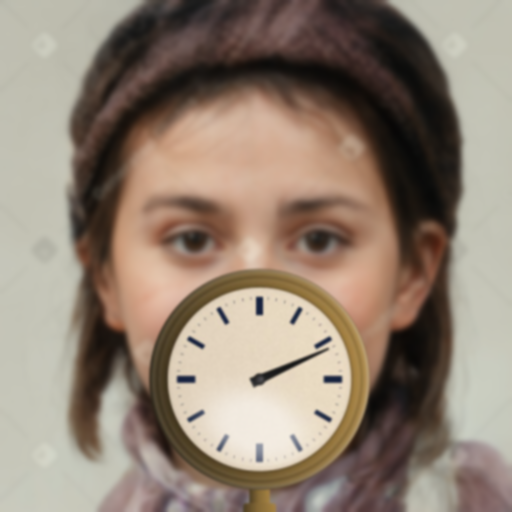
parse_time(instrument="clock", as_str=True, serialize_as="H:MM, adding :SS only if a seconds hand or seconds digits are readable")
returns 2:11
